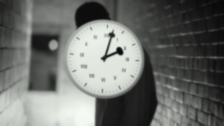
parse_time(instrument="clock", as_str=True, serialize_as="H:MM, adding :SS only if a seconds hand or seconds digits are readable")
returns 2:02
